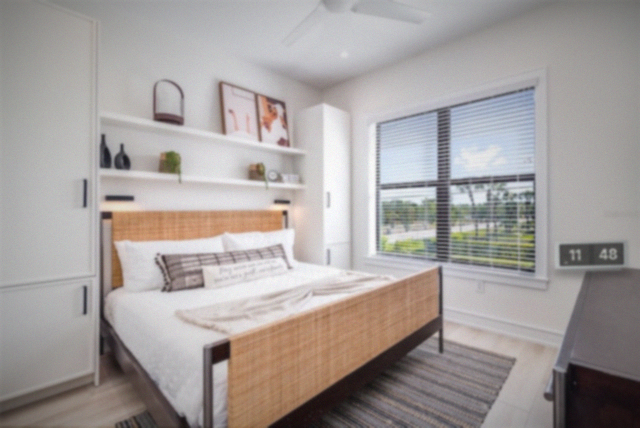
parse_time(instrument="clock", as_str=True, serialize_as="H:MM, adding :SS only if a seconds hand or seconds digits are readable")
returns 11:48
